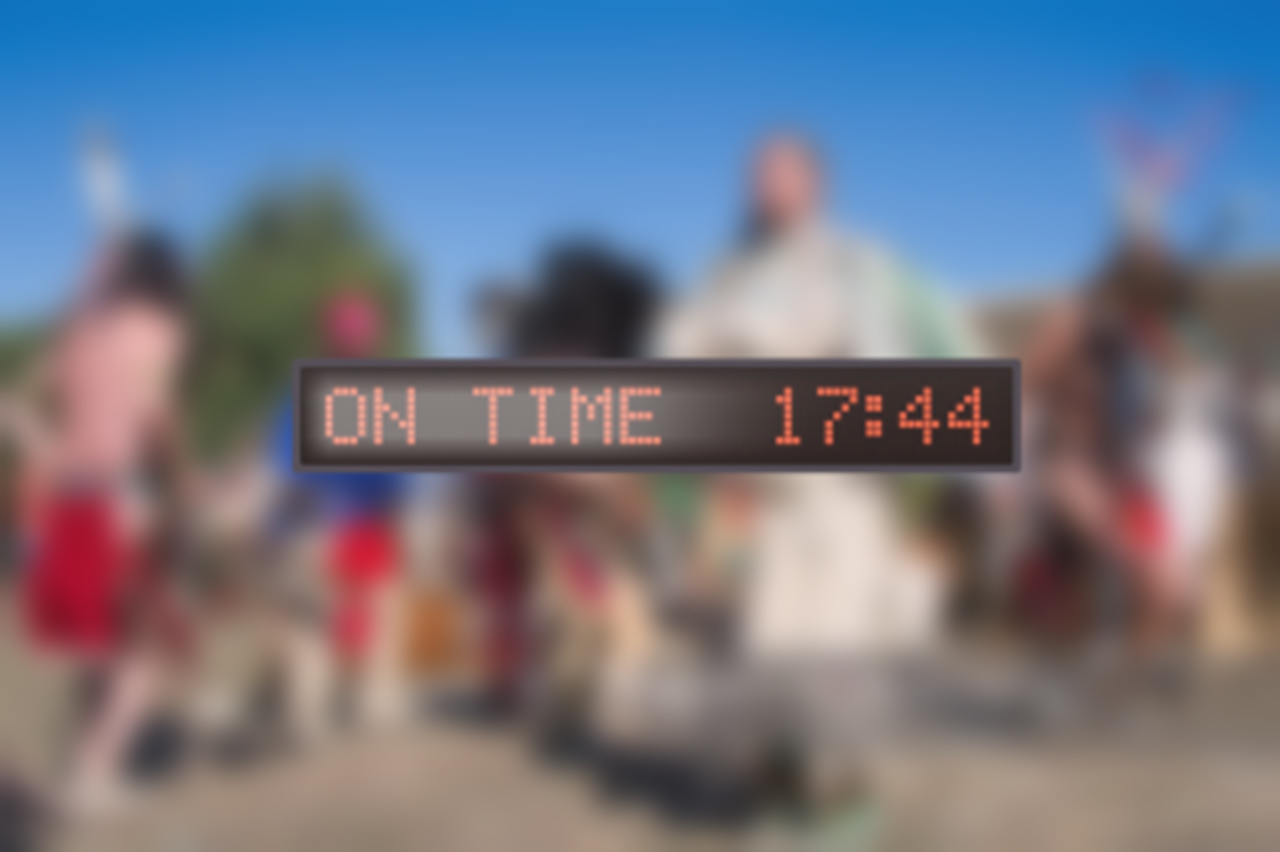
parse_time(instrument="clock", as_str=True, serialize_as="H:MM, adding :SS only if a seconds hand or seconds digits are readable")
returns 17:44
